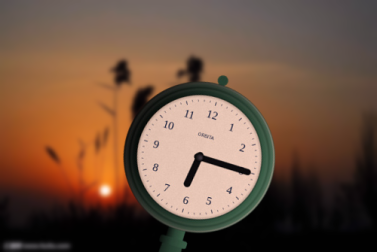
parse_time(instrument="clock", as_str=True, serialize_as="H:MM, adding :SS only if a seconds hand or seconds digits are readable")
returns 6:15
